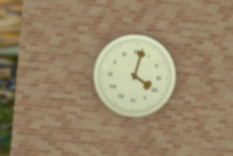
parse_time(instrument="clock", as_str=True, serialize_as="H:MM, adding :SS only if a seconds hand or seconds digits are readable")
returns 4:02
